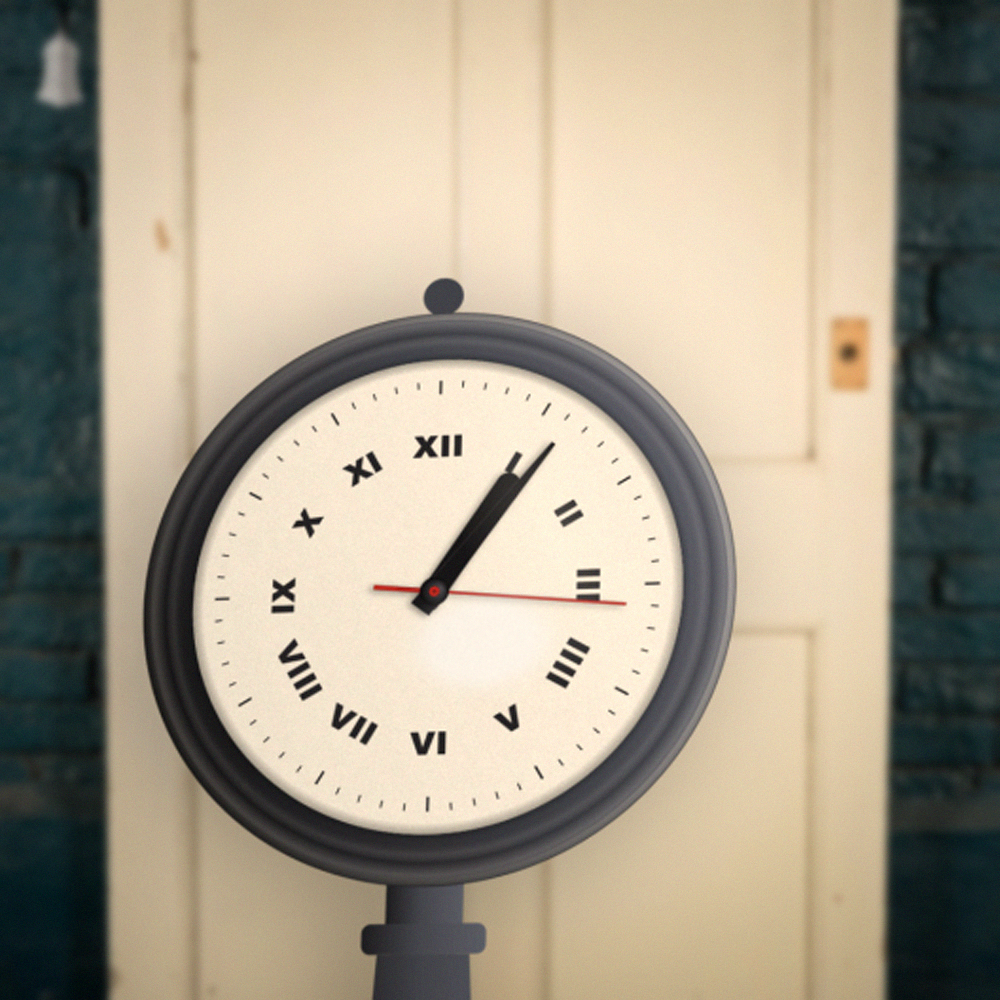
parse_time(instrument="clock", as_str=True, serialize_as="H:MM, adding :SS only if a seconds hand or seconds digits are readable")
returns 1:06:16
